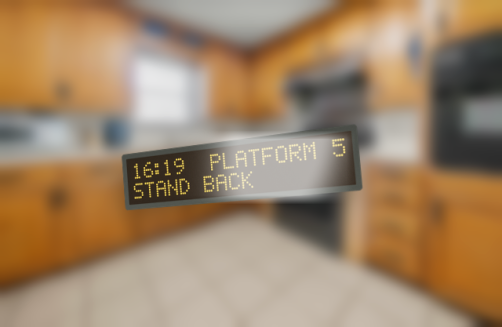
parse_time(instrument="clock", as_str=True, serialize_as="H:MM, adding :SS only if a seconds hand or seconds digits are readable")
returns 16:19
